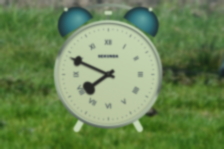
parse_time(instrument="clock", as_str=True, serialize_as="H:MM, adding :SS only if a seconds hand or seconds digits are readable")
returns 7:49
